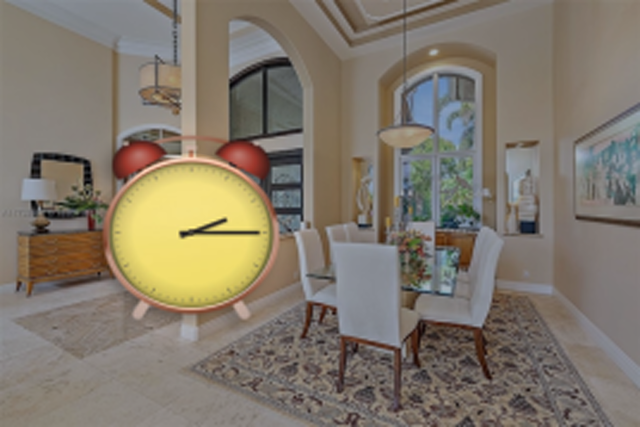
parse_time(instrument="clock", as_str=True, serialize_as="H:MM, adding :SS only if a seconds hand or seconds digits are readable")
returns 2:15
